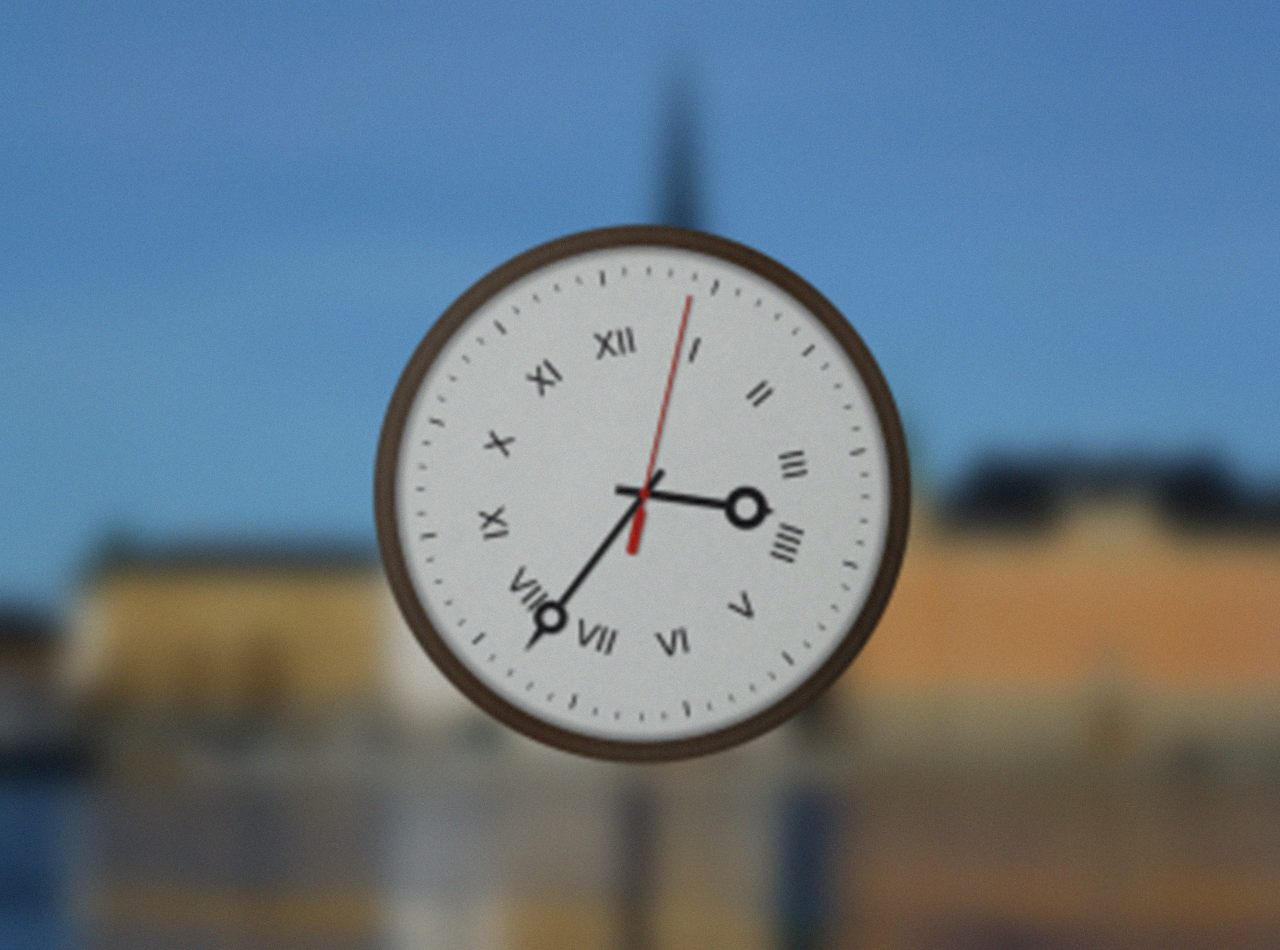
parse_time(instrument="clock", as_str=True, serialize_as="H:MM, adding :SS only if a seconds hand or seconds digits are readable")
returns 3:38:04
